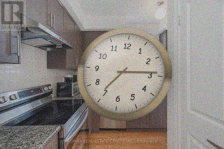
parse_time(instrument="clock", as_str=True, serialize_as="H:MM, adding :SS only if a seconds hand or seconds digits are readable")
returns 7:14
